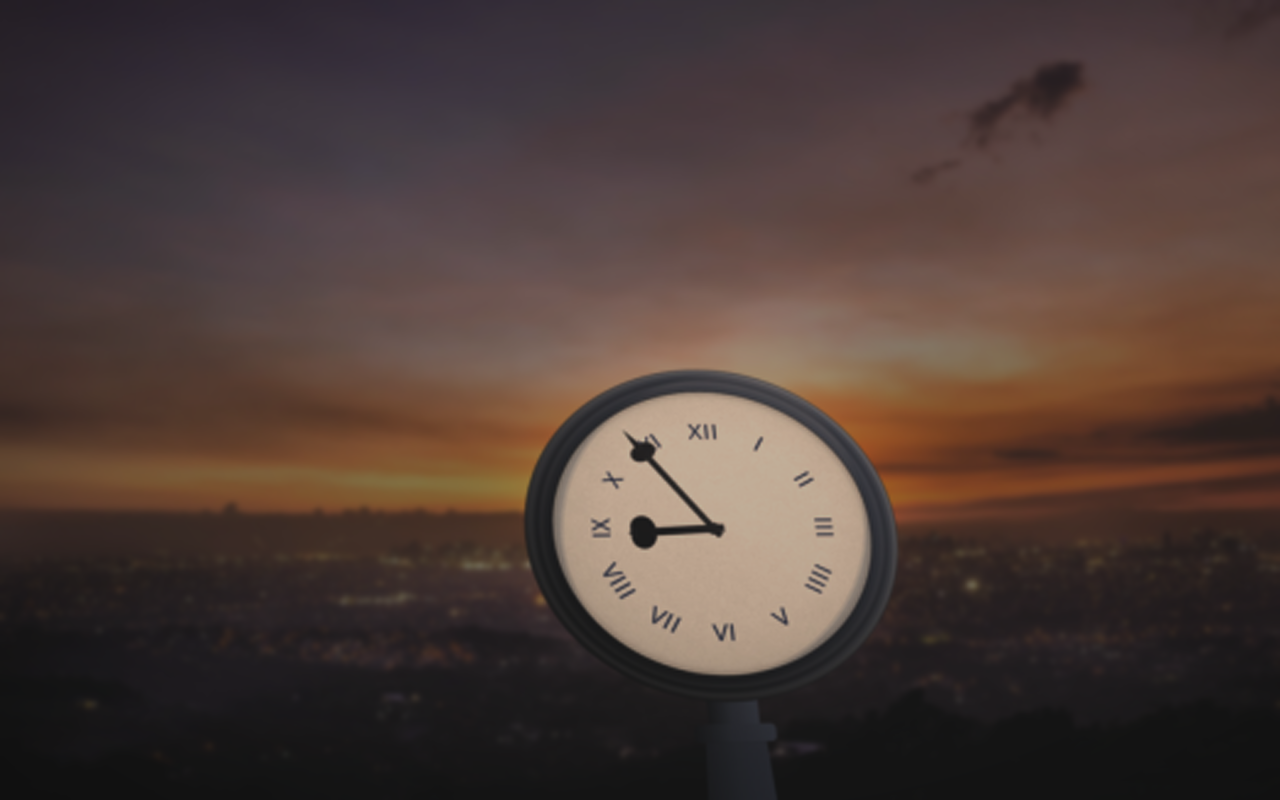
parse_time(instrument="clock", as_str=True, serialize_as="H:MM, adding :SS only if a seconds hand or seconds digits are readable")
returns 8:54
